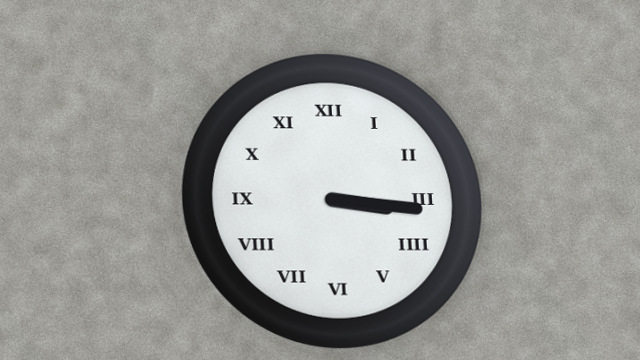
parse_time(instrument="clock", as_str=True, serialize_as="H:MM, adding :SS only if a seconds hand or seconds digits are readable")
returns 3:16
